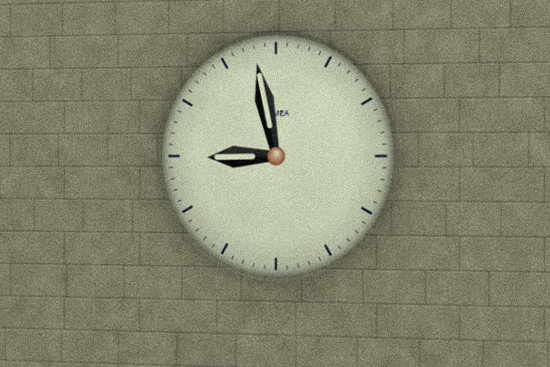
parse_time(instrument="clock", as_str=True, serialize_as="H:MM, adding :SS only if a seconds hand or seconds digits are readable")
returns 8:58
